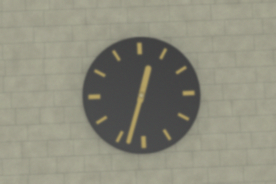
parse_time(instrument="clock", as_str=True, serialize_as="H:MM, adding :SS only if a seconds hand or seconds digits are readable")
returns 12:33
